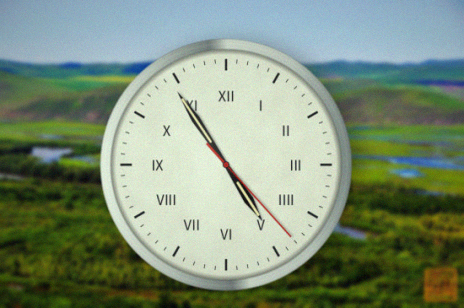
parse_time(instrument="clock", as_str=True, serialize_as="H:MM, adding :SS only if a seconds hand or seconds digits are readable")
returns 4:54:23
